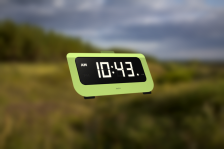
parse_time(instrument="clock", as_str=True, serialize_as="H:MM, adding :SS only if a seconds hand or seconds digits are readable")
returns 10:43
